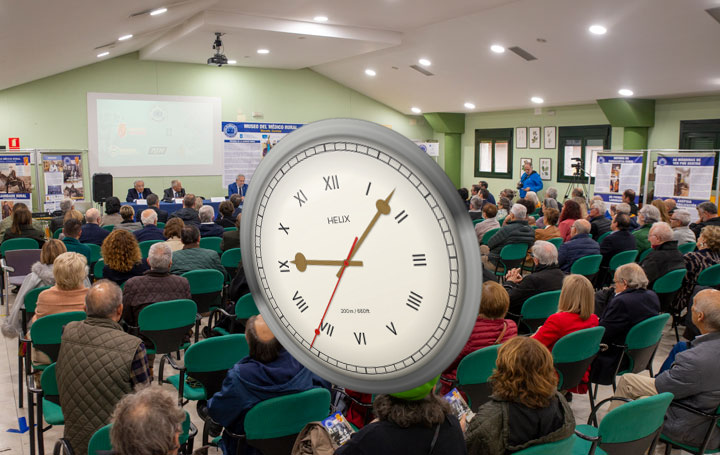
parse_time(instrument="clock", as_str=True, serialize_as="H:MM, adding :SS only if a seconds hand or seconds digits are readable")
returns 9:07:36
